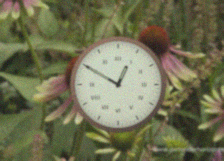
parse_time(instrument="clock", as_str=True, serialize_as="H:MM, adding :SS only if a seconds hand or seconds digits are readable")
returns 12:50
